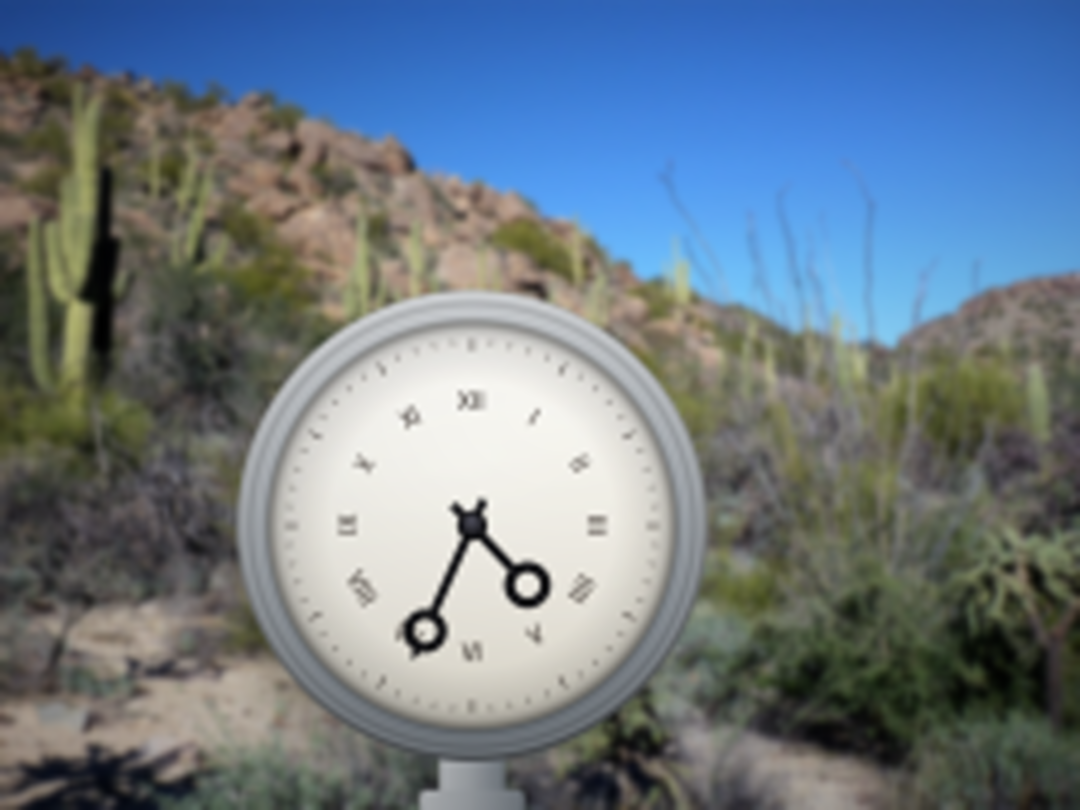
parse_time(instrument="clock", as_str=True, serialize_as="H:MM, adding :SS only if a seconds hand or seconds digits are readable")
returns 4:34
